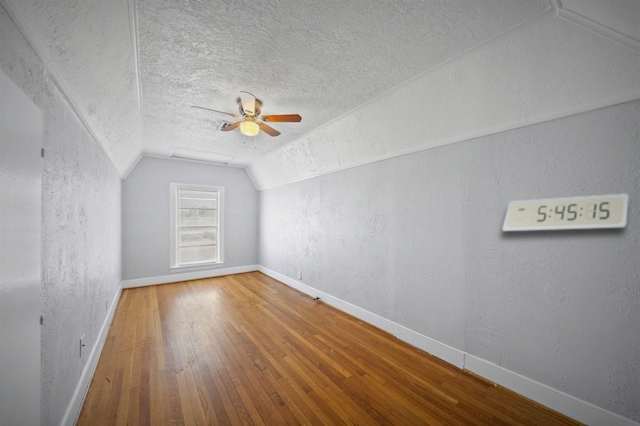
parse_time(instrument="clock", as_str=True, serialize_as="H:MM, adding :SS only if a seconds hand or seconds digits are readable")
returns 5:45:15
